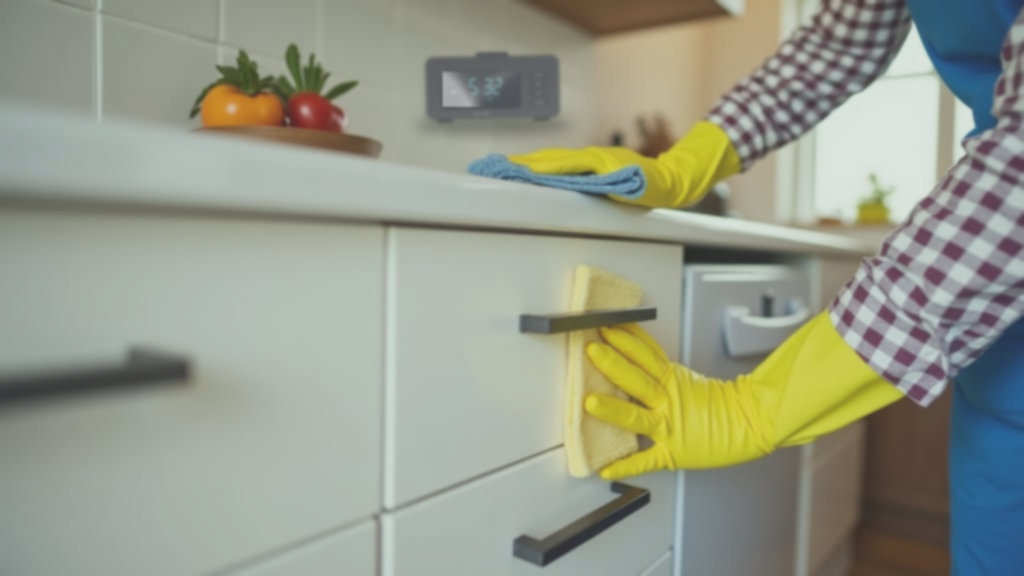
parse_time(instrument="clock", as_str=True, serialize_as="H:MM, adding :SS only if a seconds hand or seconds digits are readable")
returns 5:32
